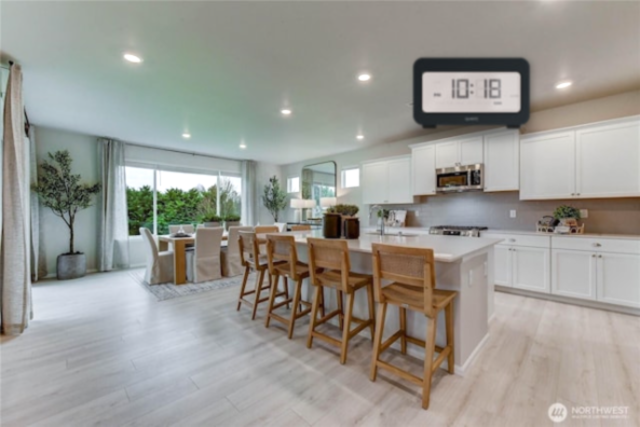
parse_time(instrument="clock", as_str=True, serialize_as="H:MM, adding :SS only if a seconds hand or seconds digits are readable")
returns 10:18
